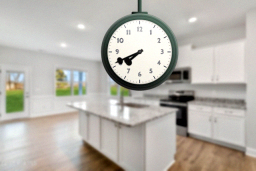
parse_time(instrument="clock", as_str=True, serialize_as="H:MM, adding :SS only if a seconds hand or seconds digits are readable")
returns 7:41
